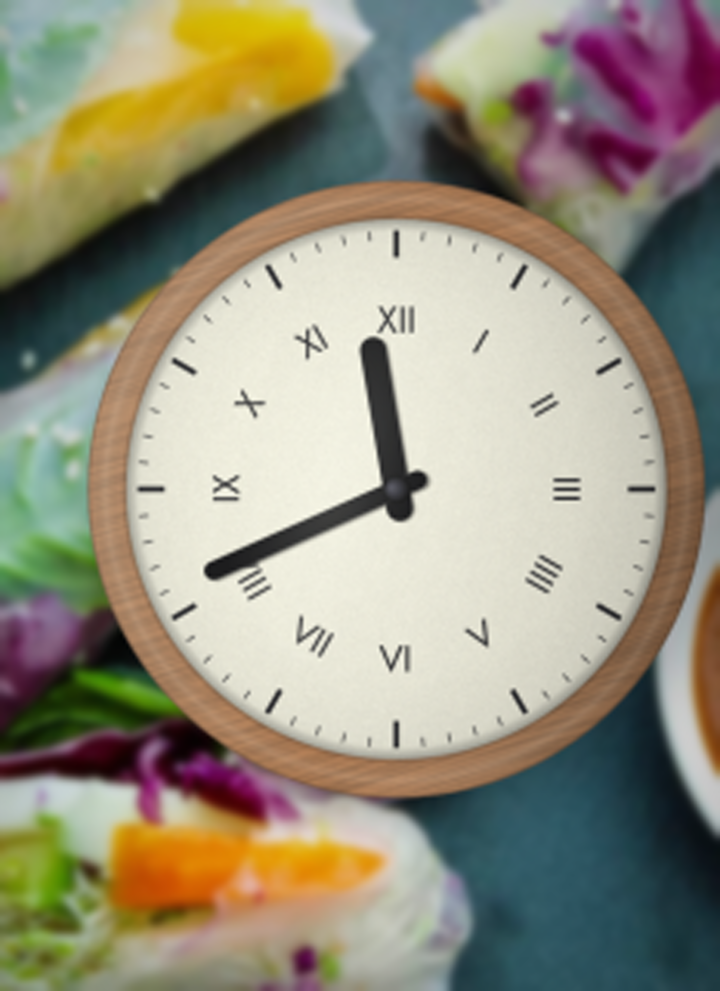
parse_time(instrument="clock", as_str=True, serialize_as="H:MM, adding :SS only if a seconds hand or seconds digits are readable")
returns 11:41
